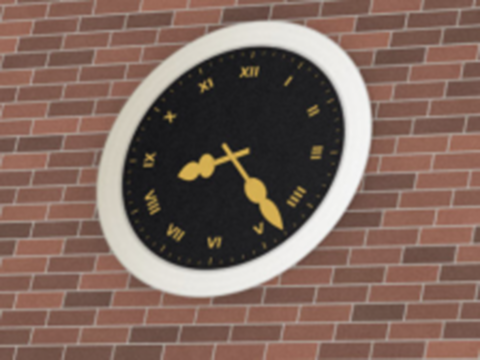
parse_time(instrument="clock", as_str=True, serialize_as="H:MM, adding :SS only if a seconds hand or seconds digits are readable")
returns 8:23
